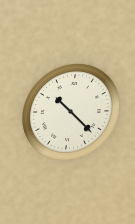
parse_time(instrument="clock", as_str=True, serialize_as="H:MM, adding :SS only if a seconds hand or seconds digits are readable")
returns 10:22
